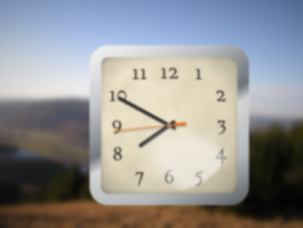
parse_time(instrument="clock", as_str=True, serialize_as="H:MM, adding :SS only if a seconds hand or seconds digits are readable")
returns 7:49:44
